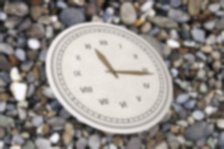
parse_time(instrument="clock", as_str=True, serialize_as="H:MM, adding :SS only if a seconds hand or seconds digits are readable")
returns 11:16
